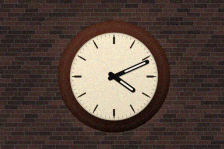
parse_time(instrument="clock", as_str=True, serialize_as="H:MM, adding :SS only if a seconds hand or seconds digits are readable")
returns 4:11
